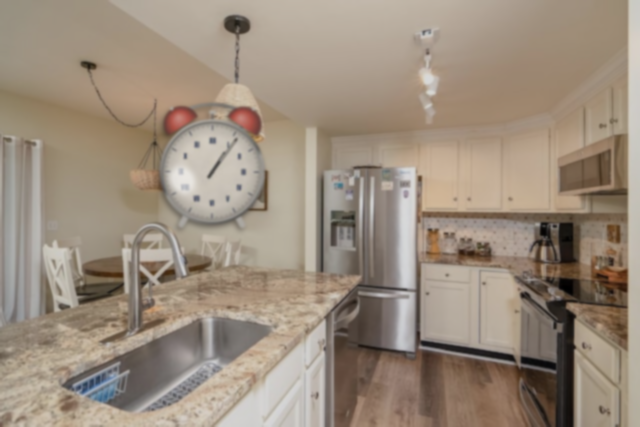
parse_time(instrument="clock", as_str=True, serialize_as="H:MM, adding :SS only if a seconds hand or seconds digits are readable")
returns 1:06
